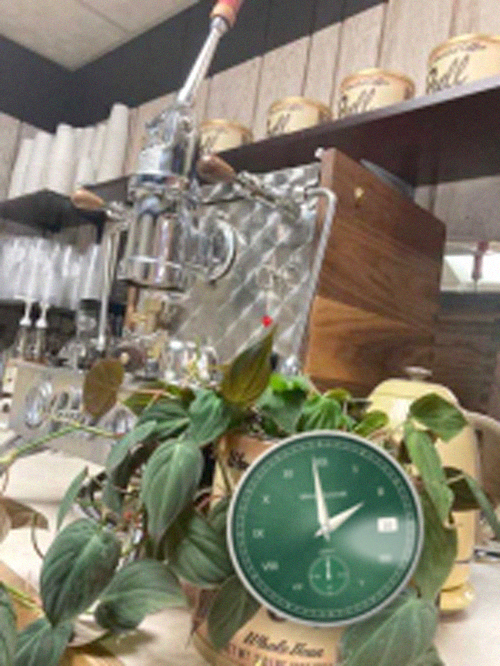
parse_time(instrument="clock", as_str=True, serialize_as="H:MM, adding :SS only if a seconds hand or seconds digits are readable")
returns 1:59
